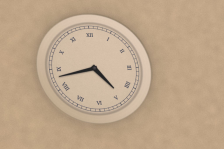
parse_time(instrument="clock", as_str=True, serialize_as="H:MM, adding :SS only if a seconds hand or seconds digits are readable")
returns 4:43
